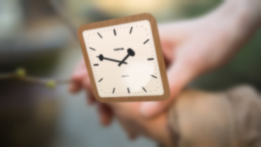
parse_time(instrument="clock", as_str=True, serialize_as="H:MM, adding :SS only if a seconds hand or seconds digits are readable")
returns 1:48
